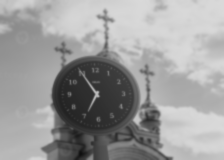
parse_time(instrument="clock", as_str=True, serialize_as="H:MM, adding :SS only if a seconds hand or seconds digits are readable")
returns 6:55
